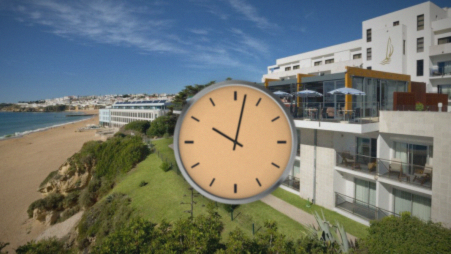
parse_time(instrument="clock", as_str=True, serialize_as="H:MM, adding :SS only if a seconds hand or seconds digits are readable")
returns 10:02
